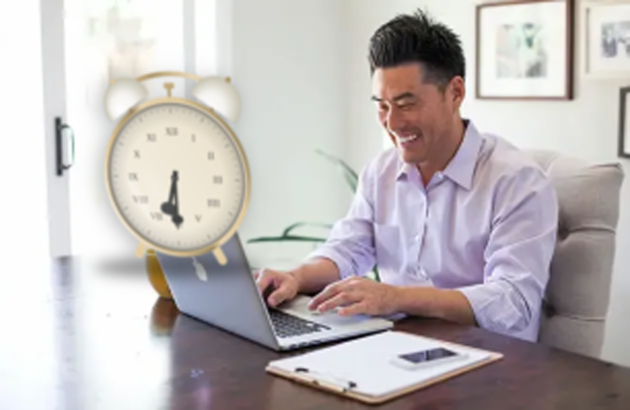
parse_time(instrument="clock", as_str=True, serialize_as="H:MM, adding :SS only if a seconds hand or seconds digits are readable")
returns 6:30
